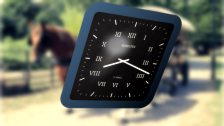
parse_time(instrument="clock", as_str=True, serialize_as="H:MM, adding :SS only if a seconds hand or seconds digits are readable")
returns 8:18
